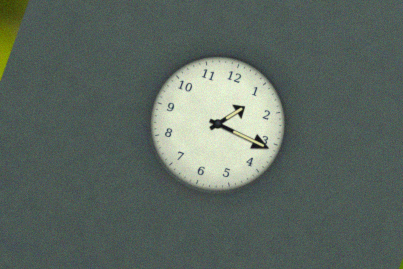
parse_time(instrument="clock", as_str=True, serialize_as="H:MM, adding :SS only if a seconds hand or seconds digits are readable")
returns 1:16
